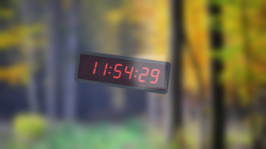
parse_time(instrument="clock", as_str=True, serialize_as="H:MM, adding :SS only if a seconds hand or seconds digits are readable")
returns 11:54:29
